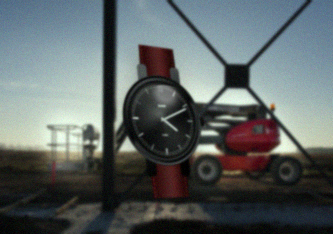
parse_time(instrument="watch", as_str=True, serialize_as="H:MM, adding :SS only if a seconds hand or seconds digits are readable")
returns 4:11
